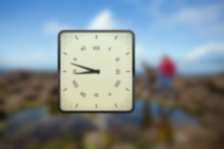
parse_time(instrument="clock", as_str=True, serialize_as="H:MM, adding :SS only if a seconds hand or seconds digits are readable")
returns 8:48
